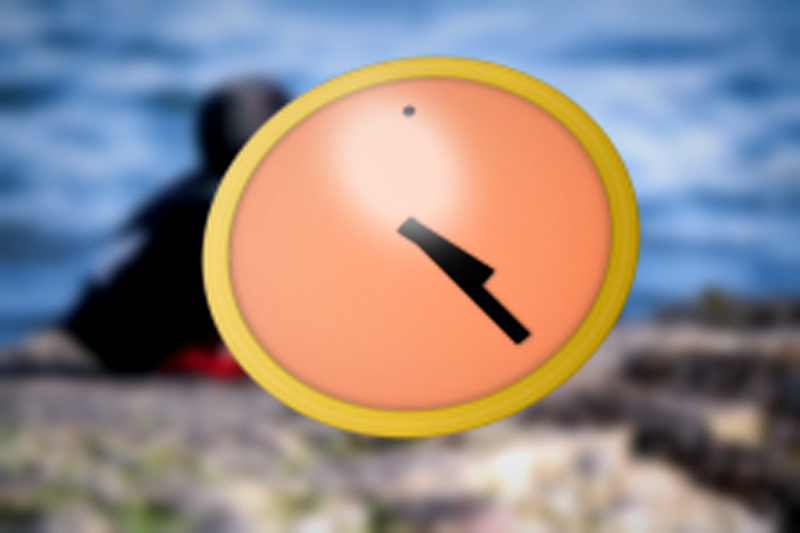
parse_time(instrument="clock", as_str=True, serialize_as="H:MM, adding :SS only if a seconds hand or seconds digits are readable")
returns 4:24
